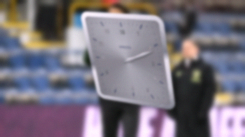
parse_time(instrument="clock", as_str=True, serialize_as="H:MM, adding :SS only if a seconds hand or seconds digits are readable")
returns 2:11
